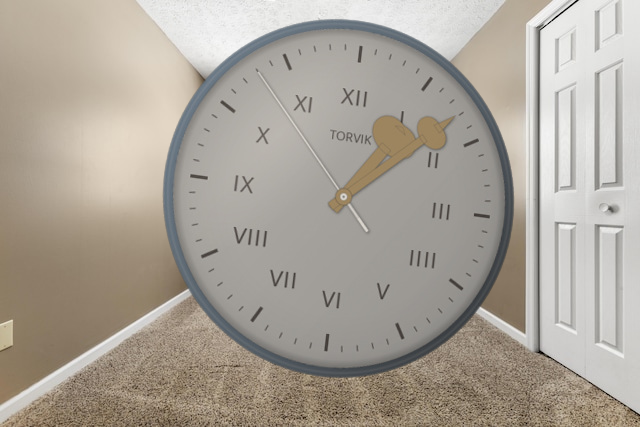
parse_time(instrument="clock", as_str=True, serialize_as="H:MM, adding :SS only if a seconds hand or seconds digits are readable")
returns 1:07:53
